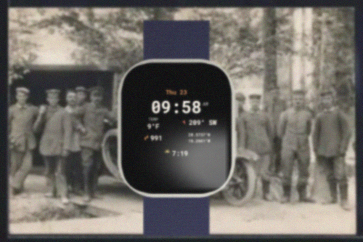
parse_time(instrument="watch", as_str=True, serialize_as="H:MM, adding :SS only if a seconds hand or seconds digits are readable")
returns 9:58
